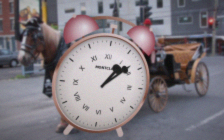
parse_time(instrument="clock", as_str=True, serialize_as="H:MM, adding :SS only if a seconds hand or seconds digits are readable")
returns 1:08
